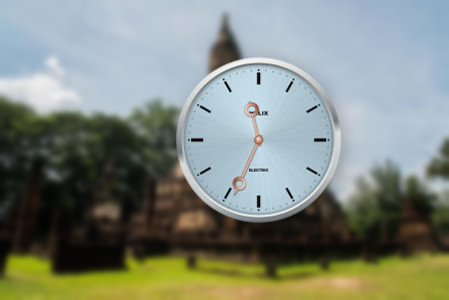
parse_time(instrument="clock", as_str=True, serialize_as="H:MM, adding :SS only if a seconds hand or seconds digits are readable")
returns 11:34
